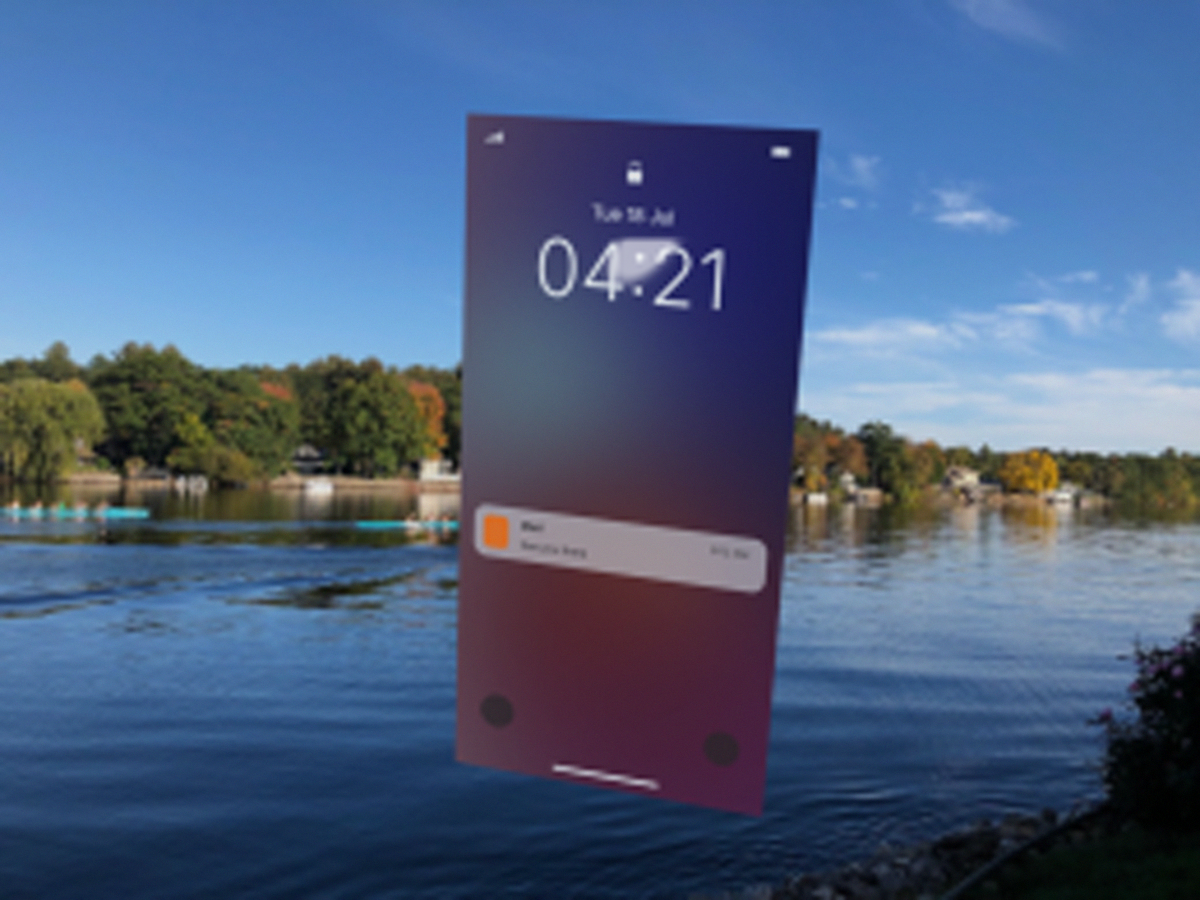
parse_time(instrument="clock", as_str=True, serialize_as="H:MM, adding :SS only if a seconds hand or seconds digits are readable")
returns 4:21
